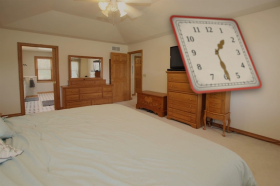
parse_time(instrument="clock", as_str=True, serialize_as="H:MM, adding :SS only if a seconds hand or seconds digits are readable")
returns 1:29
